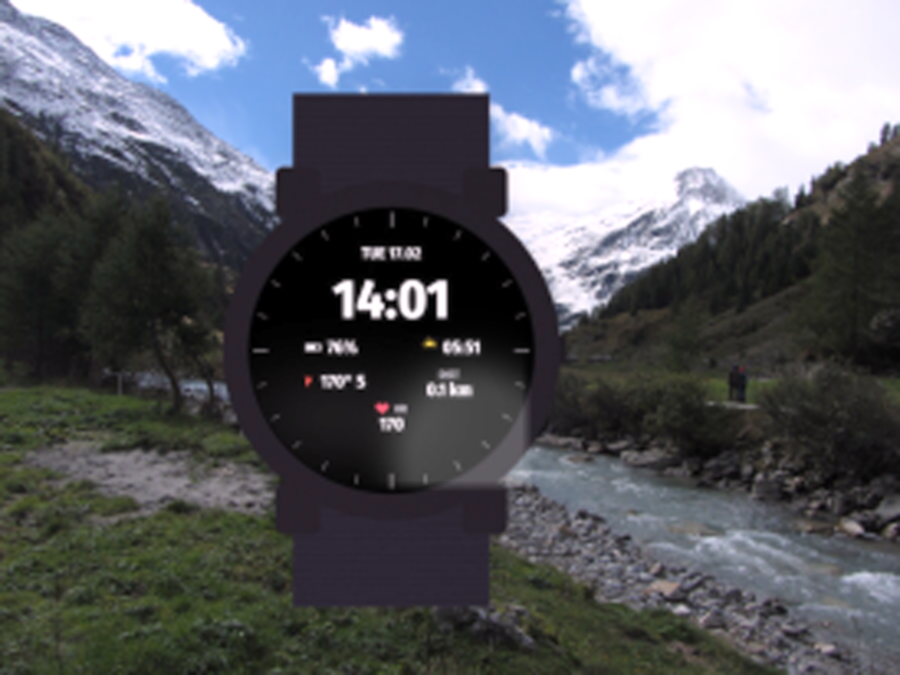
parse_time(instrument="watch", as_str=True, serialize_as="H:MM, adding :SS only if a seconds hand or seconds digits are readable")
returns 14:01
